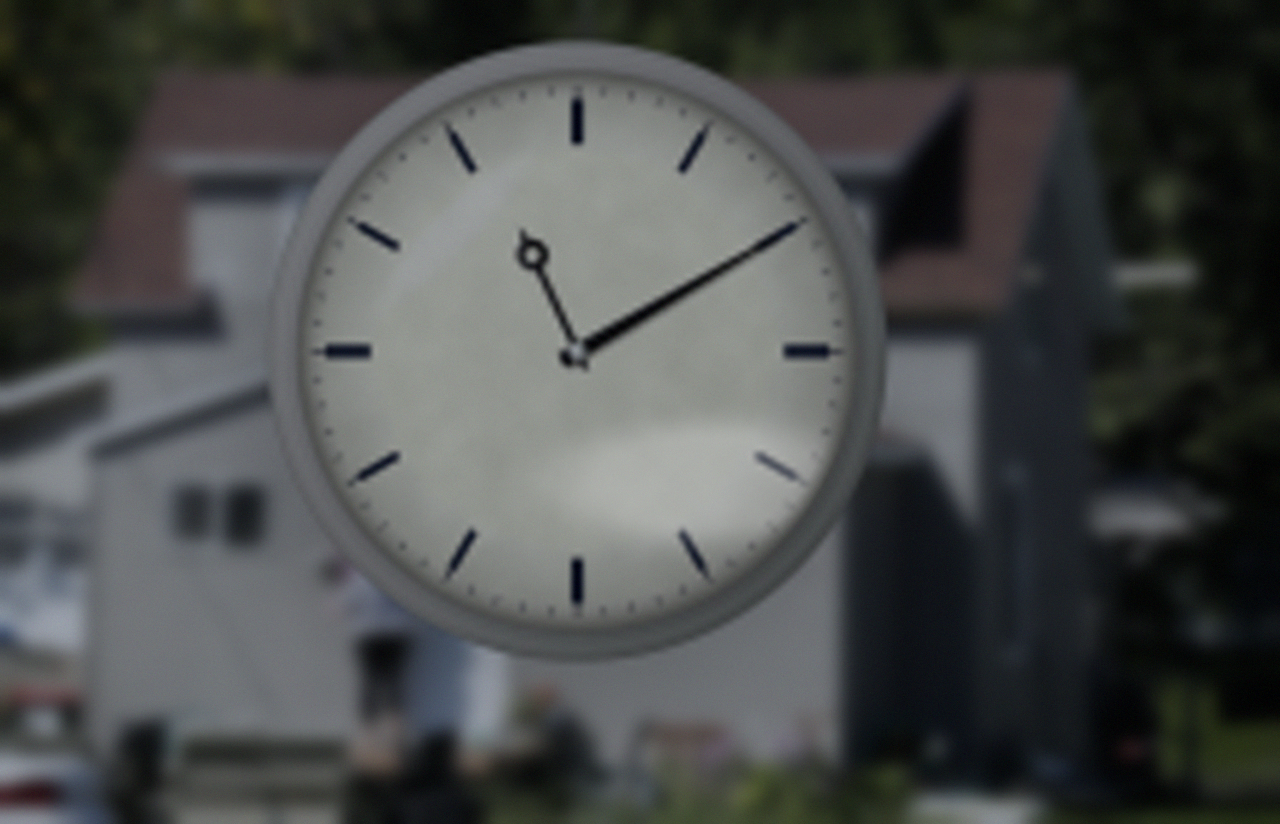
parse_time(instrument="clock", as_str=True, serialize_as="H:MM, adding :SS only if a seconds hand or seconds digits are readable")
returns 11:10
